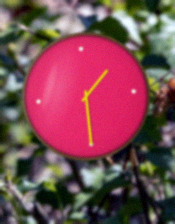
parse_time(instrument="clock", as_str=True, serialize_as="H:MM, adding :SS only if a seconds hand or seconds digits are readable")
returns 1:30
